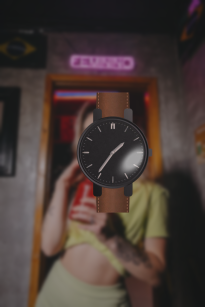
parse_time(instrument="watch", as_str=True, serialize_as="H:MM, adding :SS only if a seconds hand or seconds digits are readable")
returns 1:36
